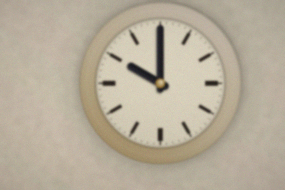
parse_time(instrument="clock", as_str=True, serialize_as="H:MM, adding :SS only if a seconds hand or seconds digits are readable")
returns 10:00
